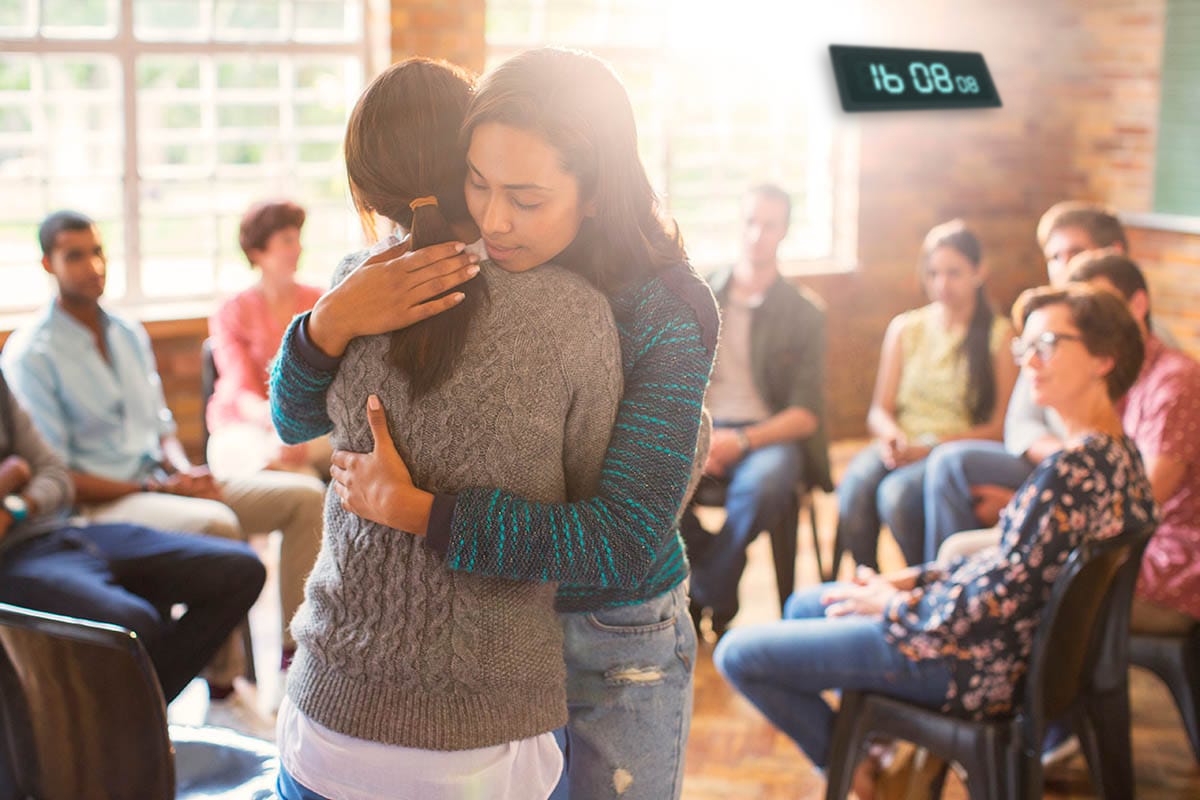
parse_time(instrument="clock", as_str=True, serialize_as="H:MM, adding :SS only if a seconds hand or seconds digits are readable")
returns 16:08:08
